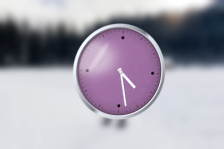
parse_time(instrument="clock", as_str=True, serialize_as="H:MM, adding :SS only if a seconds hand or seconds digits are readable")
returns 4:28
